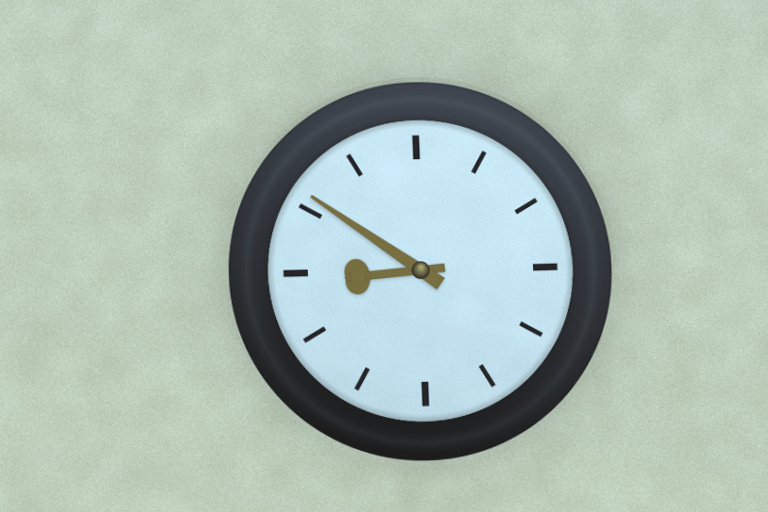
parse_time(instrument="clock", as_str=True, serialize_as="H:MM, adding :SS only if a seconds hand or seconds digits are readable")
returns 8:51
